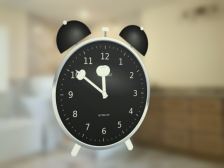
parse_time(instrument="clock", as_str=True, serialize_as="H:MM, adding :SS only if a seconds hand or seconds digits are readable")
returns 11:51
